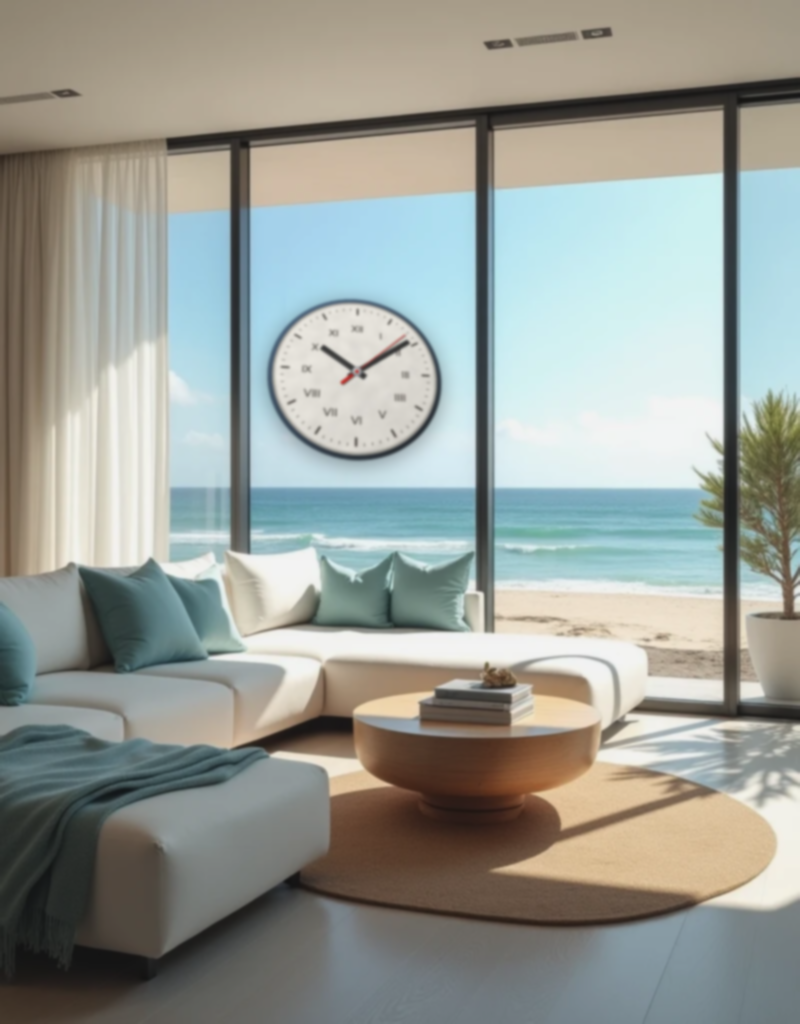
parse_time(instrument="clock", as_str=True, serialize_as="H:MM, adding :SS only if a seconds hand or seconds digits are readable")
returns 10:09:08
